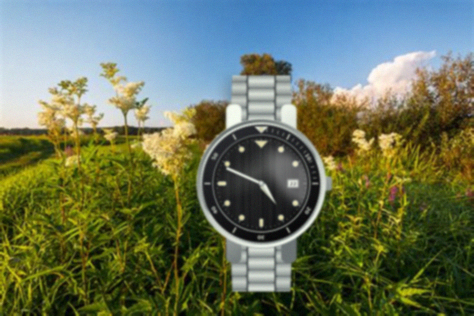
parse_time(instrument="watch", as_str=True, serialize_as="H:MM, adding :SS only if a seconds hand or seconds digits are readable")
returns 4:49
